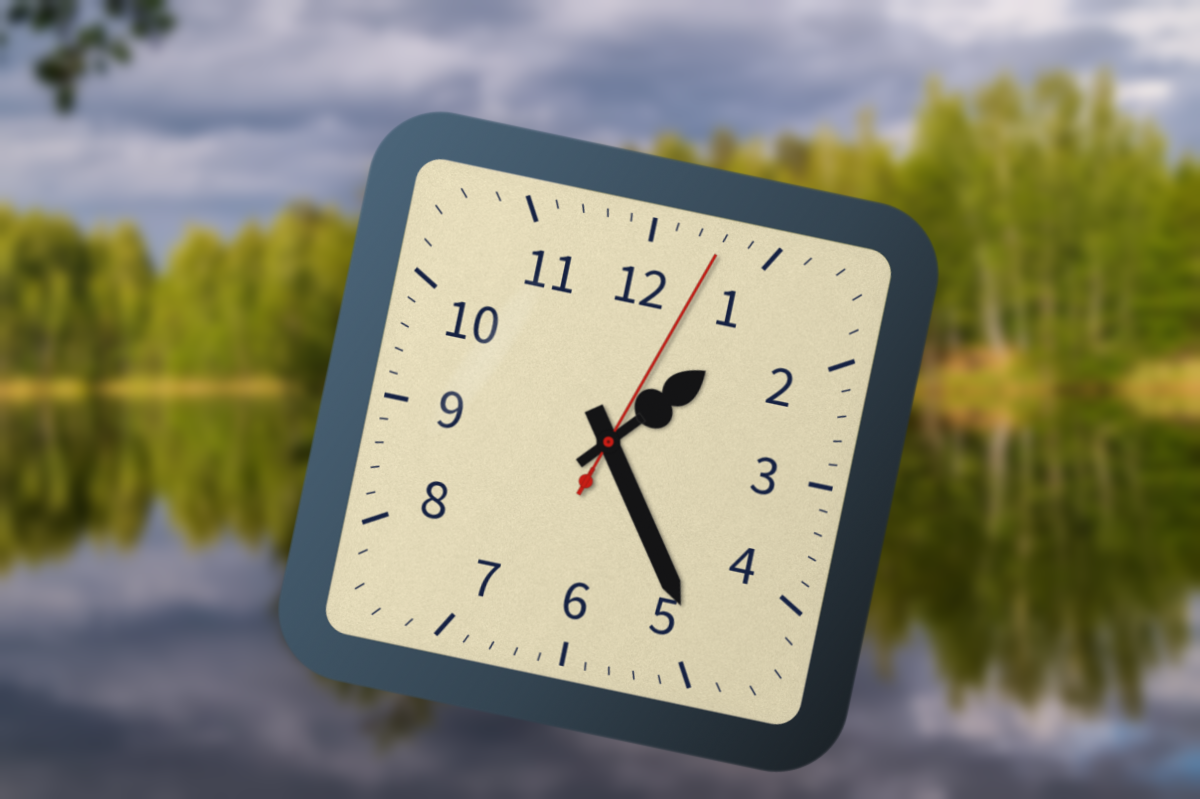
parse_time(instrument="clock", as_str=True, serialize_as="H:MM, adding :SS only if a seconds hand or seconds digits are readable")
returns 1:24:03
